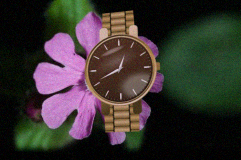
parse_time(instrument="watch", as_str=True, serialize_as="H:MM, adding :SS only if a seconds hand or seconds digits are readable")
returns 12:41
